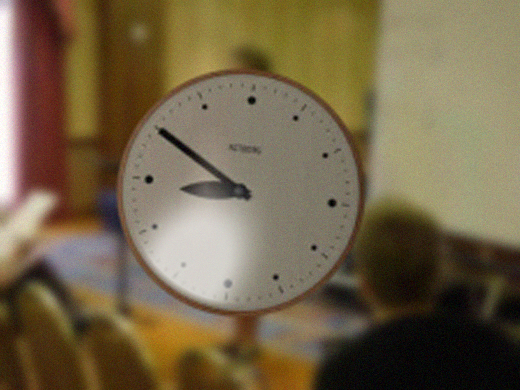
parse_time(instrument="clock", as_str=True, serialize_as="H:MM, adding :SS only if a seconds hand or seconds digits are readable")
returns 8:50
